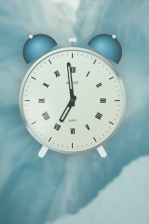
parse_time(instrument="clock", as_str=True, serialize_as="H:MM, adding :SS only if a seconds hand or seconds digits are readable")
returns 6:59
